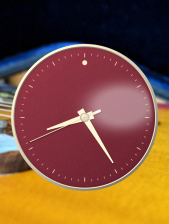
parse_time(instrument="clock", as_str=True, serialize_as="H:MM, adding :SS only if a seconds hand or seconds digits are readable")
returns 8:24:41
